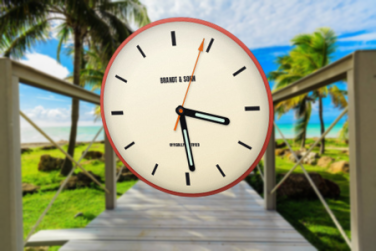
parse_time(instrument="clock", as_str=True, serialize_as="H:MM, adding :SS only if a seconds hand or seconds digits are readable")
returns 3:29:04
